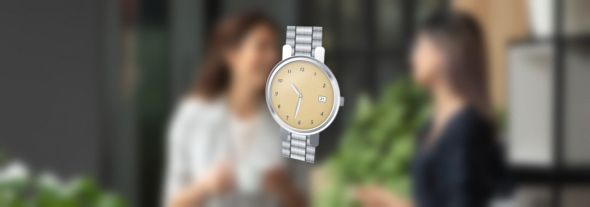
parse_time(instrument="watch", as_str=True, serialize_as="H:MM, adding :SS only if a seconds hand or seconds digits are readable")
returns 10:32
